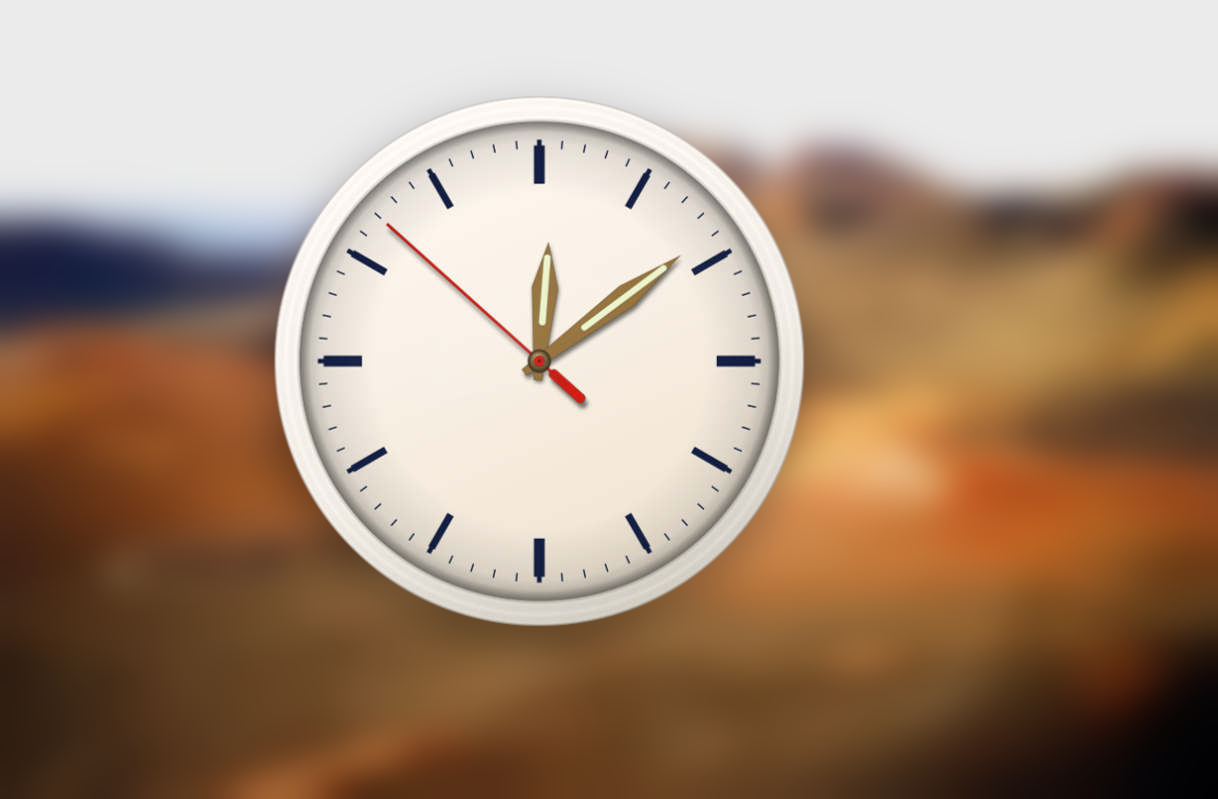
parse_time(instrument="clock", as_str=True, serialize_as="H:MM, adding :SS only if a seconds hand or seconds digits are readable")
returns 12:08:52
